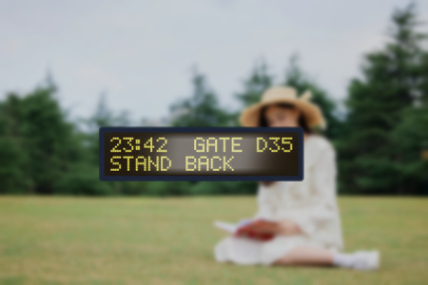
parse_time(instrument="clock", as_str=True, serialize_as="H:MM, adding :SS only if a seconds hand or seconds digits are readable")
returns 23:42
